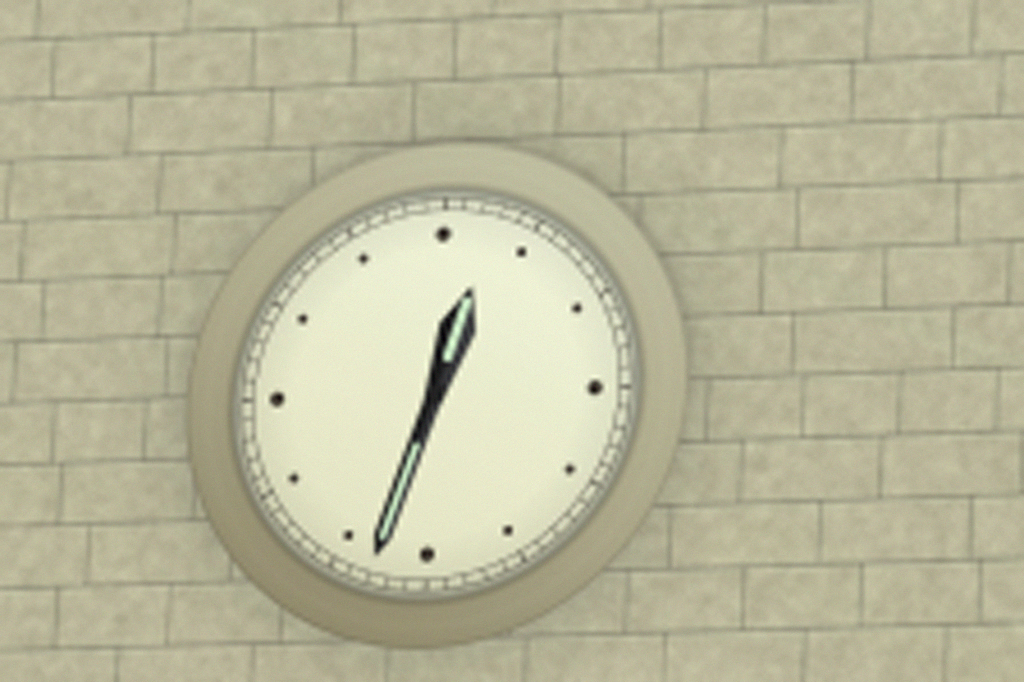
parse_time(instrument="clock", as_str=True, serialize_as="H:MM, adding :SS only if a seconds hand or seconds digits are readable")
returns 12:33
